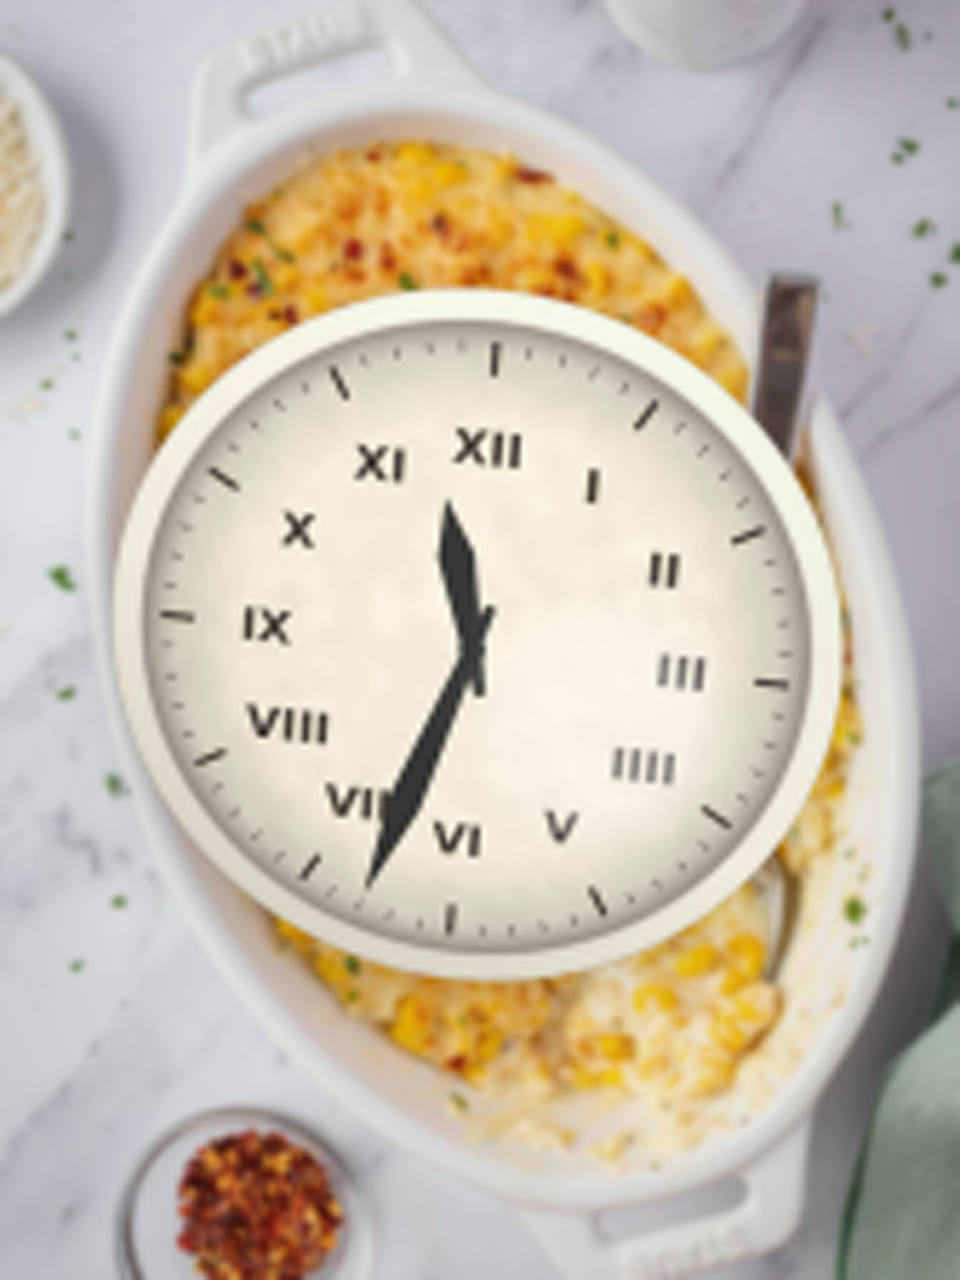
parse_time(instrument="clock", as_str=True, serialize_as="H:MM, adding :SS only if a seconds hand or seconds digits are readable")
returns 11:33
